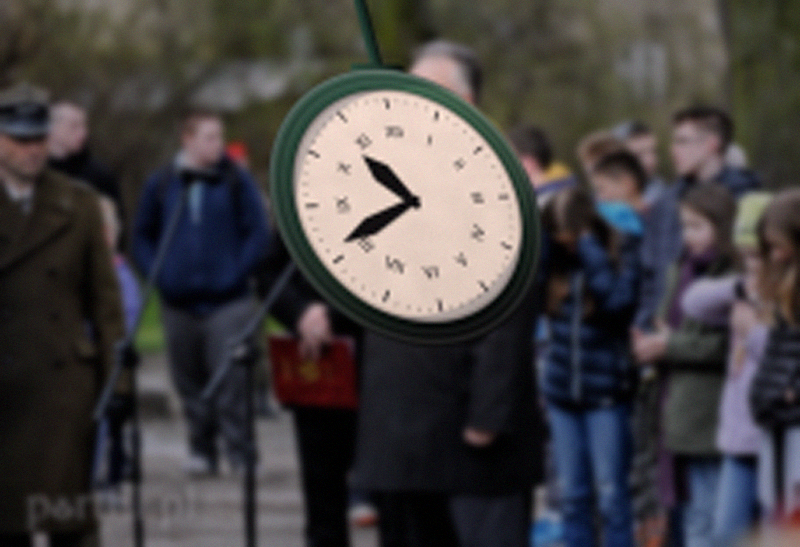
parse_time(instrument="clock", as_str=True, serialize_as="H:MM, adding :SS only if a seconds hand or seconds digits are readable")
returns 10:41
